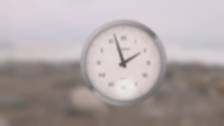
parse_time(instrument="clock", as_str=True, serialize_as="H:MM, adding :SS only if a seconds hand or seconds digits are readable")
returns 1:57
